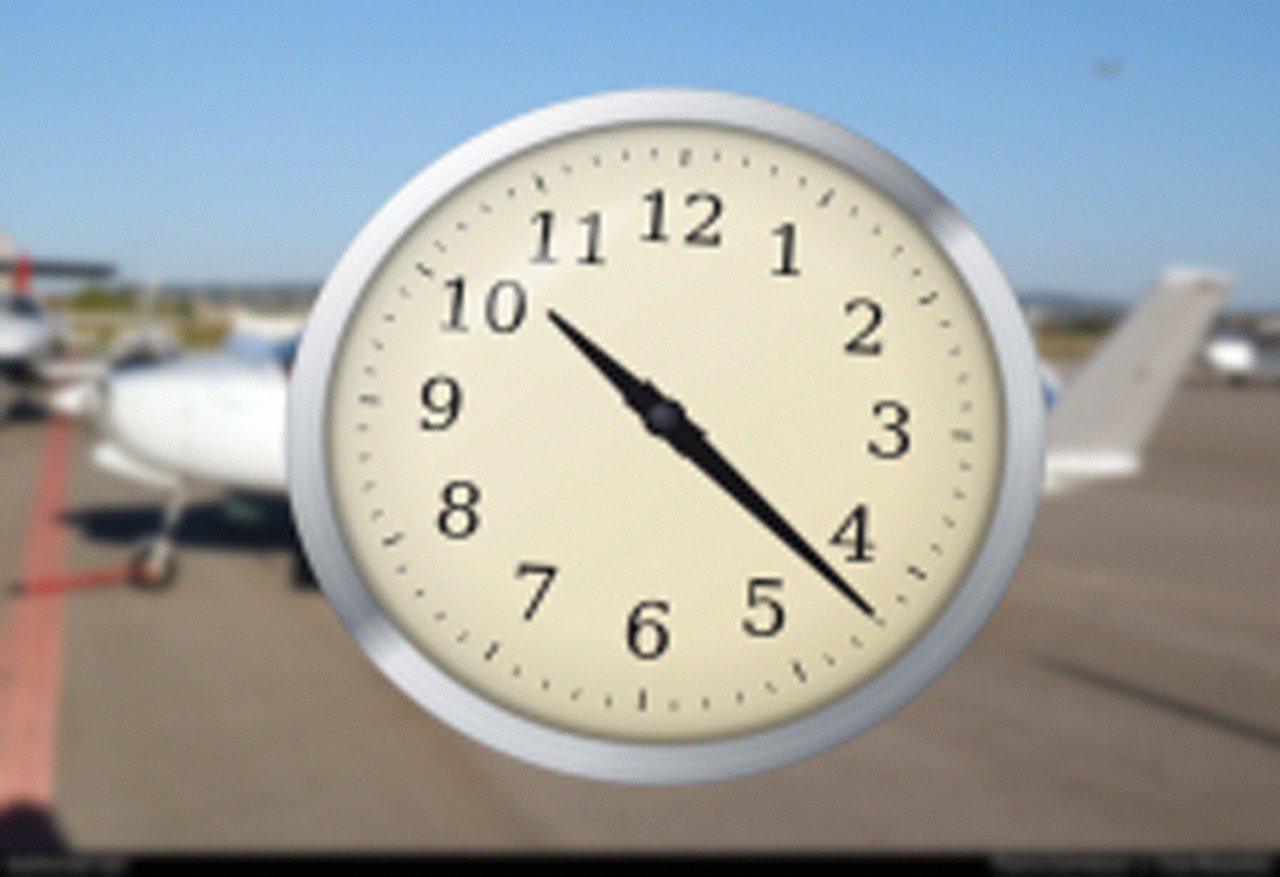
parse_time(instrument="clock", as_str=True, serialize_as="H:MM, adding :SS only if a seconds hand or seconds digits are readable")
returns 10:22
